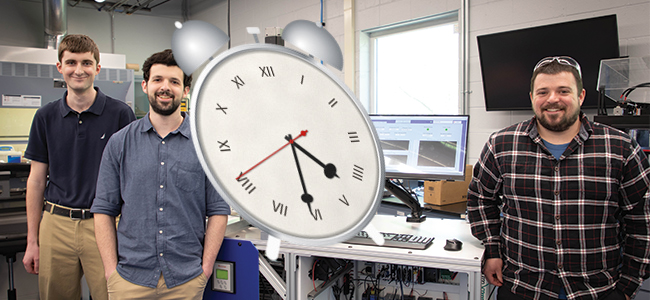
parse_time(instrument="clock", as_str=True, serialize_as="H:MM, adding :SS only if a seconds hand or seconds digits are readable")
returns 4:30:41
